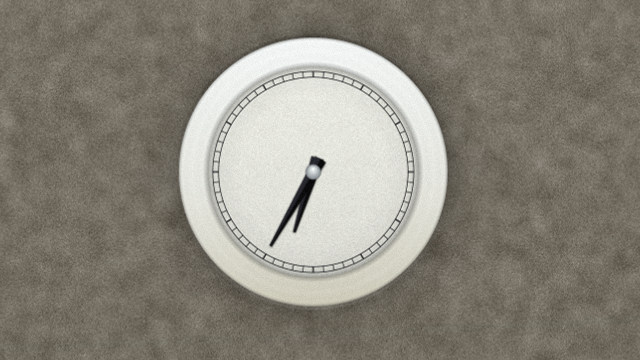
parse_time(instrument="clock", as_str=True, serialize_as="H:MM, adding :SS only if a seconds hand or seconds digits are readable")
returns 6:35
